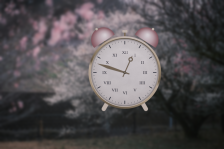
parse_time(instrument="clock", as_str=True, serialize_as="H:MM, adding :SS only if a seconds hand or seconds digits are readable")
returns 12:48
